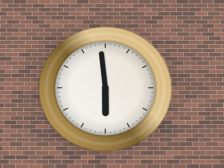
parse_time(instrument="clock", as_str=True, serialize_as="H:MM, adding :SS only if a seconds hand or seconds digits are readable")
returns 5:59
